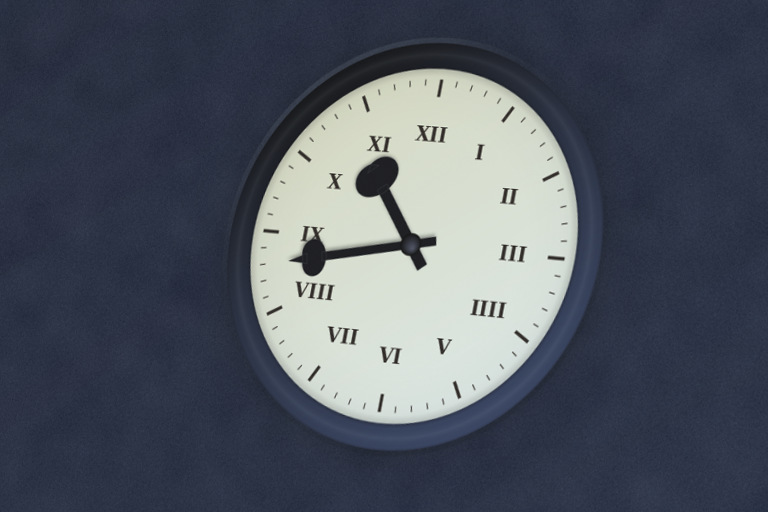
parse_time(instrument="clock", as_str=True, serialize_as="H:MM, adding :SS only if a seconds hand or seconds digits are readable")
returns 10:43
